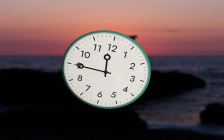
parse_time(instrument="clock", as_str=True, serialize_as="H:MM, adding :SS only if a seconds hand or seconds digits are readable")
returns 11:45
